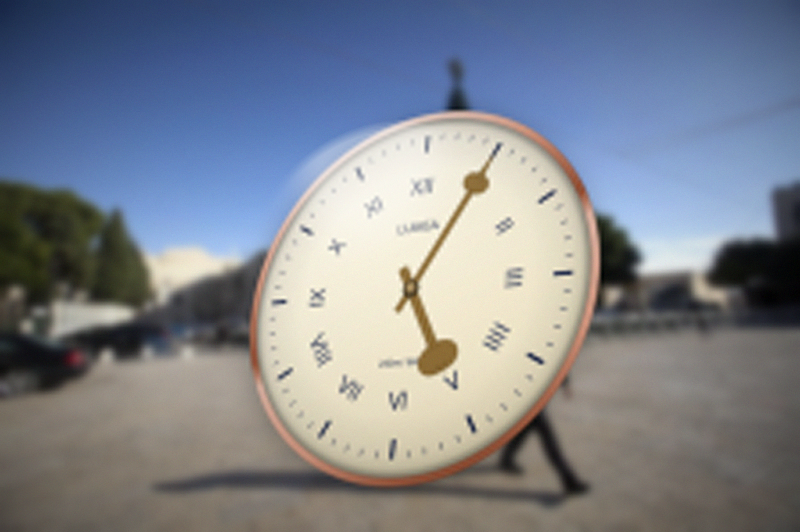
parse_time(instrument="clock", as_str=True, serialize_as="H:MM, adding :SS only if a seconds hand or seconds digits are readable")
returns 5:05
